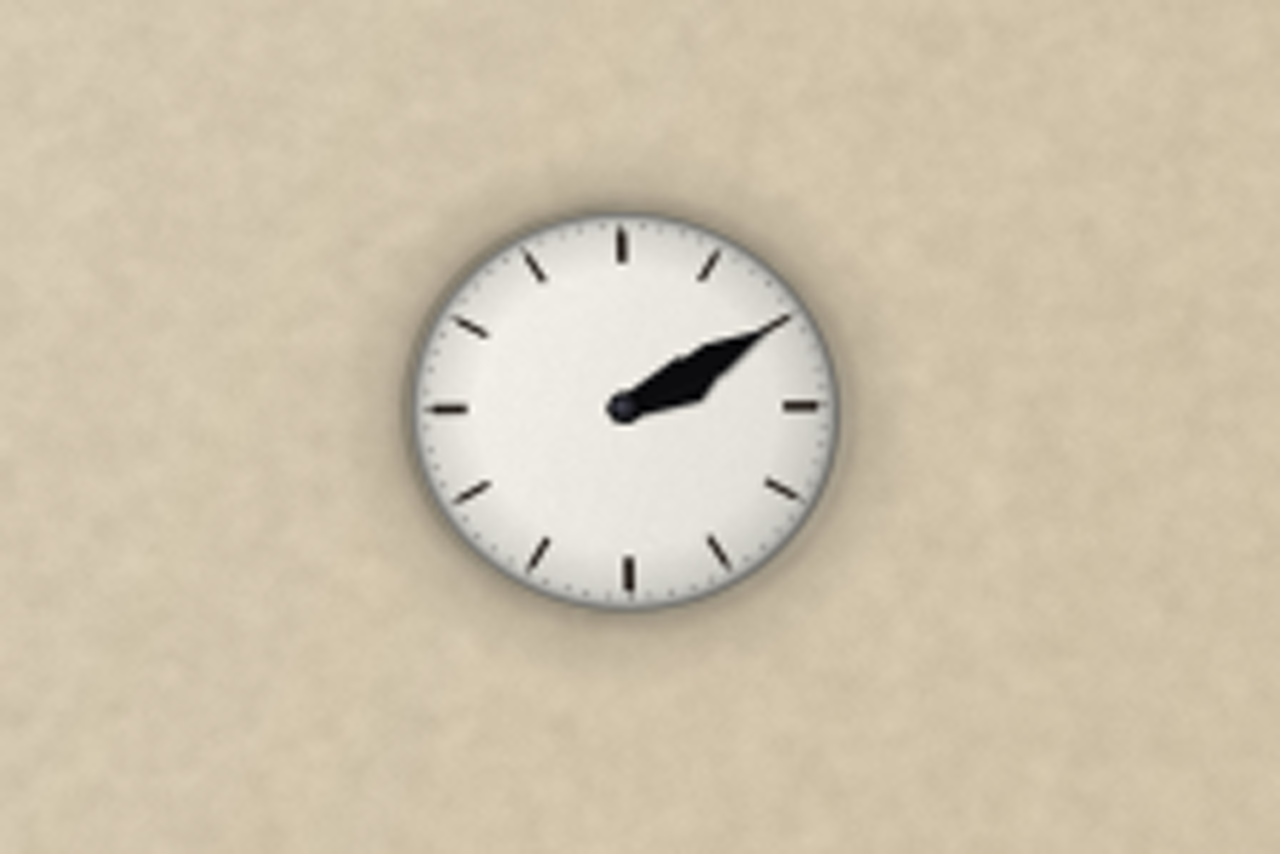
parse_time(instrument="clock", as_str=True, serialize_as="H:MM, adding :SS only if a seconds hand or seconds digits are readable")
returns 2:10
